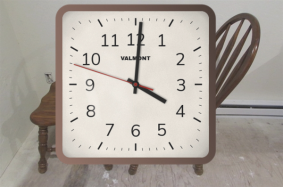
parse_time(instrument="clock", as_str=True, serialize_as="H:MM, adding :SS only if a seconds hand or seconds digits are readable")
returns 4:00:48
